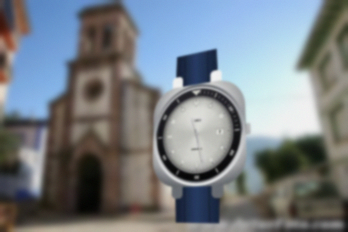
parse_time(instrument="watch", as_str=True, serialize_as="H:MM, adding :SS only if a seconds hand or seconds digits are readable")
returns 11:28
